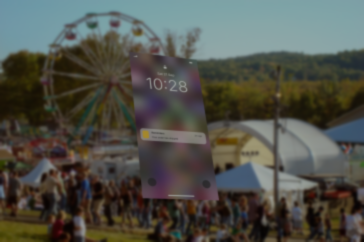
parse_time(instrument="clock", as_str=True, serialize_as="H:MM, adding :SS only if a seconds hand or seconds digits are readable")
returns 10:28
